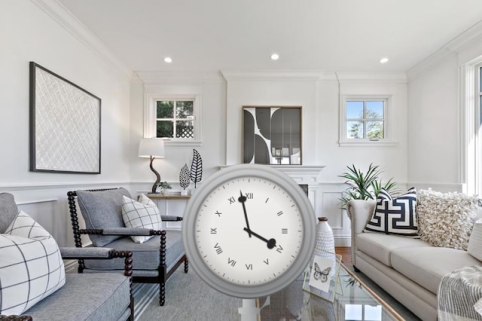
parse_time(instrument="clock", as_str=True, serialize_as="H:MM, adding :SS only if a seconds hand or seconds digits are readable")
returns 3:58
